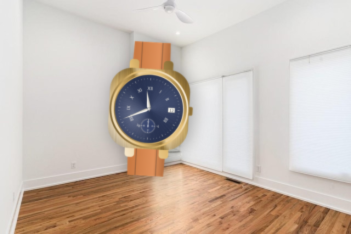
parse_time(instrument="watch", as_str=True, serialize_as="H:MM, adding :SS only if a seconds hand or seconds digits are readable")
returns 11:41
